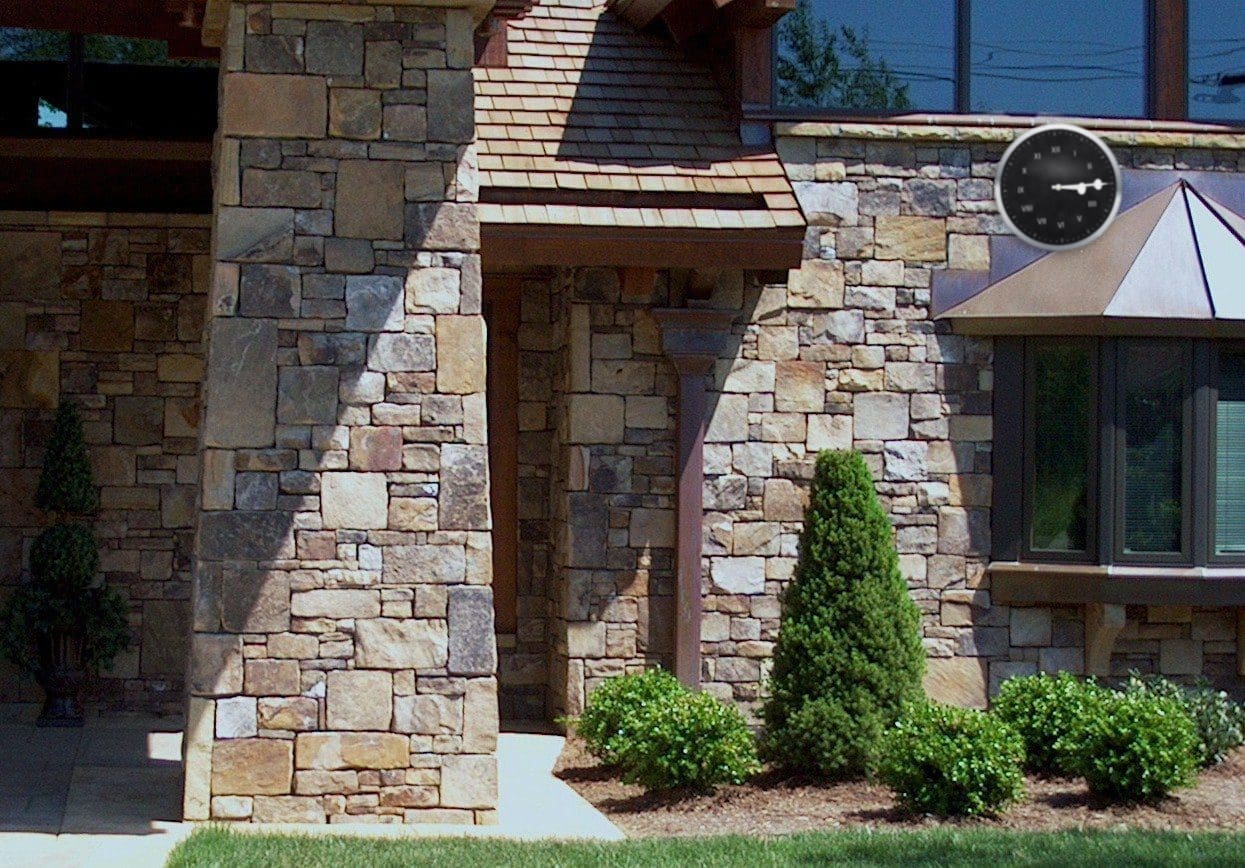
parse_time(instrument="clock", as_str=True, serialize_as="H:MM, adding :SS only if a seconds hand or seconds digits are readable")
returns 3:15
